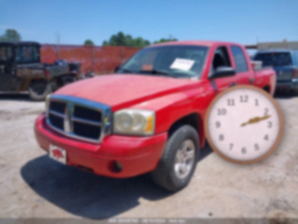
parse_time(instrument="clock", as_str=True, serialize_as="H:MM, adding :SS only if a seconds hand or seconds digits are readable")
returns 2:12
